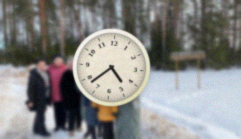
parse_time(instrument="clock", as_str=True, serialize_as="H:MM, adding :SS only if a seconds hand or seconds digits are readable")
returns 4:38
